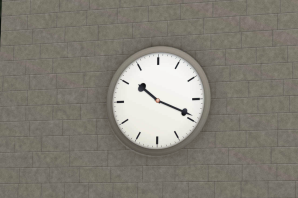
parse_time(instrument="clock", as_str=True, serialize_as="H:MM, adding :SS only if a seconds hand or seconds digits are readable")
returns 10:19
